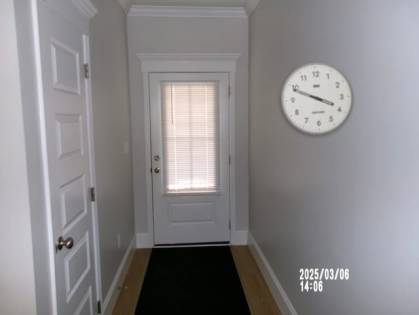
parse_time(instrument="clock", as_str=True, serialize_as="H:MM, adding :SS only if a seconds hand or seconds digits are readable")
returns 3:49
